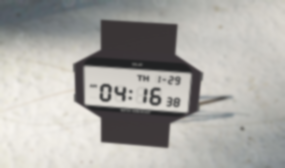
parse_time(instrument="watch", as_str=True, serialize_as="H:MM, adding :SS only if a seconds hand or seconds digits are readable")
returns 4:16
